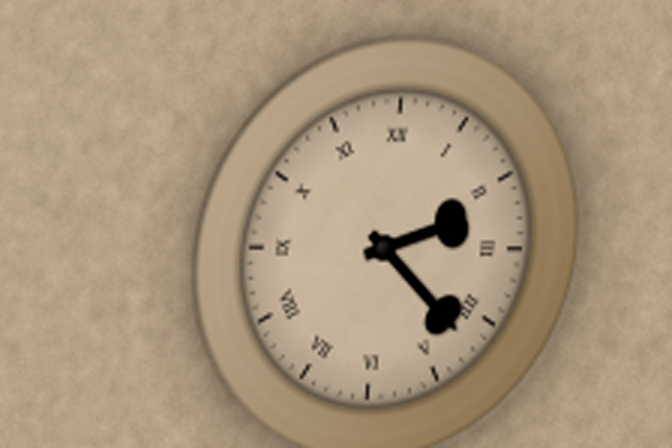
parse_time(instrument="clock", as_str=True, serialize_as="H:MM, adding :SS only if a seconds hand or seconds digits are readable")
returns 2:22
